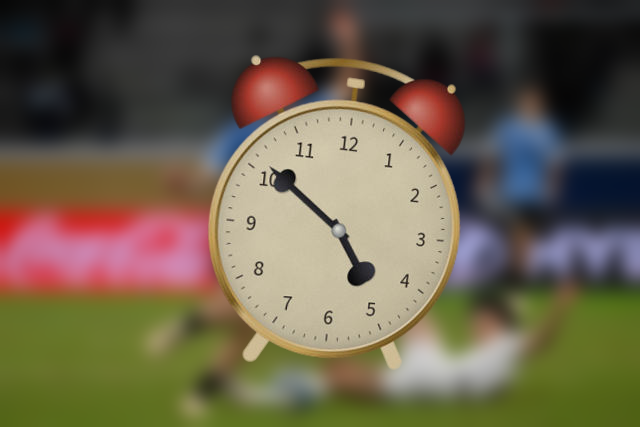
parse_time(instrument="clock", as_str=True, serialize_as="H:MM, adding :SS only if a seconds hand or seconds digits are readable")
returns 4:51
